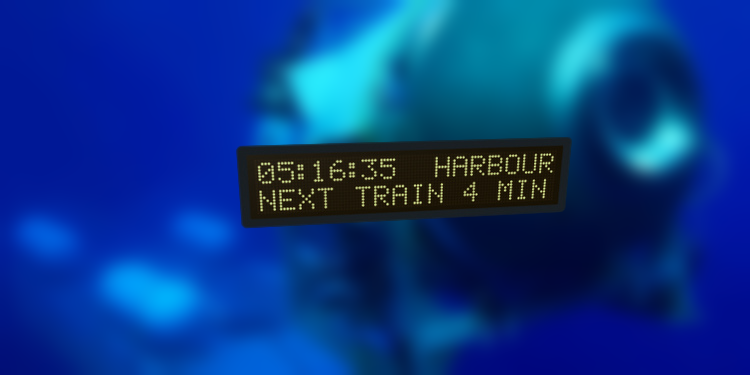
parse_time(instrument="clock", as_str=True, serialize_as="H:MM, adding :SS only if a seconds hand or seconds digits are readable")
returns 5:16:35
